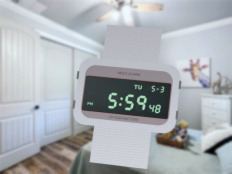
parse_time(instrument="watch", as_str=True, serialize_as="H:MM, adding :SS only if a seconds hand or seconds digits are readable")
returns 5:59:48
